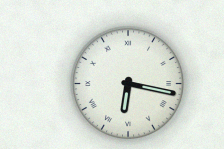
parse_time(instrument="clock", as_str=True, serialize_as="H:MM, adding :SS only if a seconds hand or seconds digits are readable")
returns 6:17
